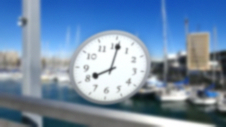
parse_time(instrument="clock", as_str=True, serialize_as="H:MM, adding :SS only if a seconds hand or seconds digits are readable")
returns 8:01
